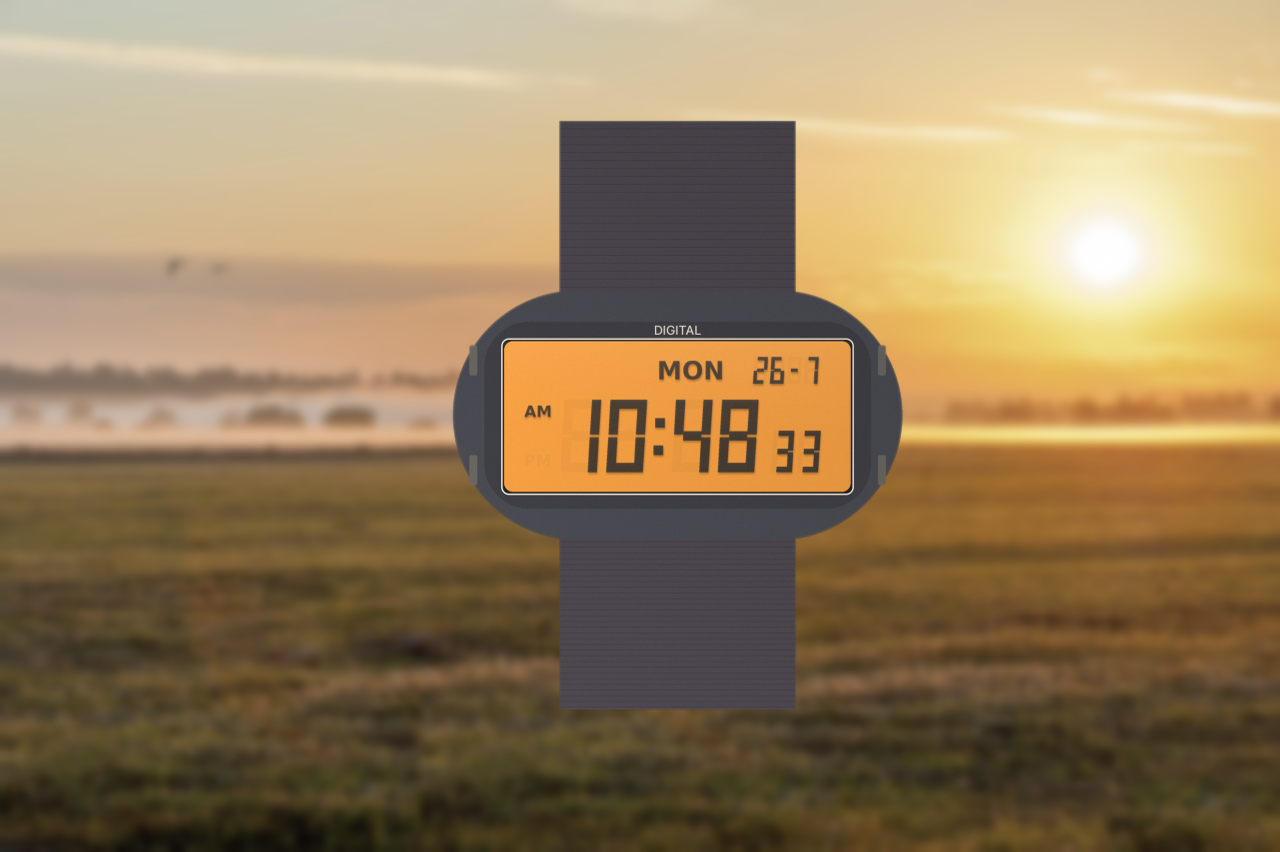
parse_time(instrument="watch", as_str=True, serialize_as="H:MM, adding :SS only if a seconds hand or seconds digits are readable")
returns 10:48:33
